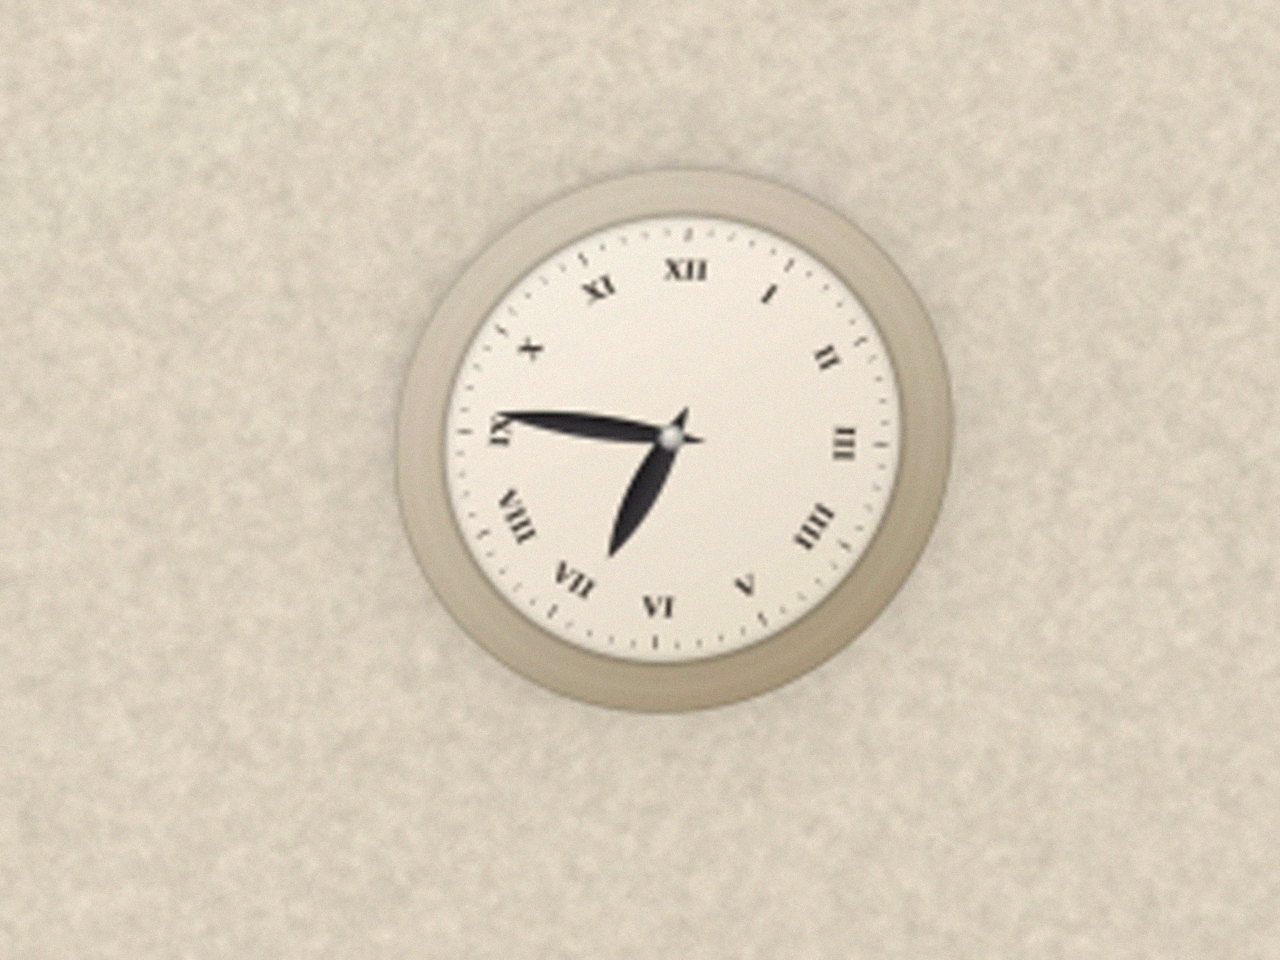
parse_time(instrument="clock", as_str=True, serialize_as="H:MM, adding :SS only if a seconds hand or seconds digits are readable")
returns 6:46
